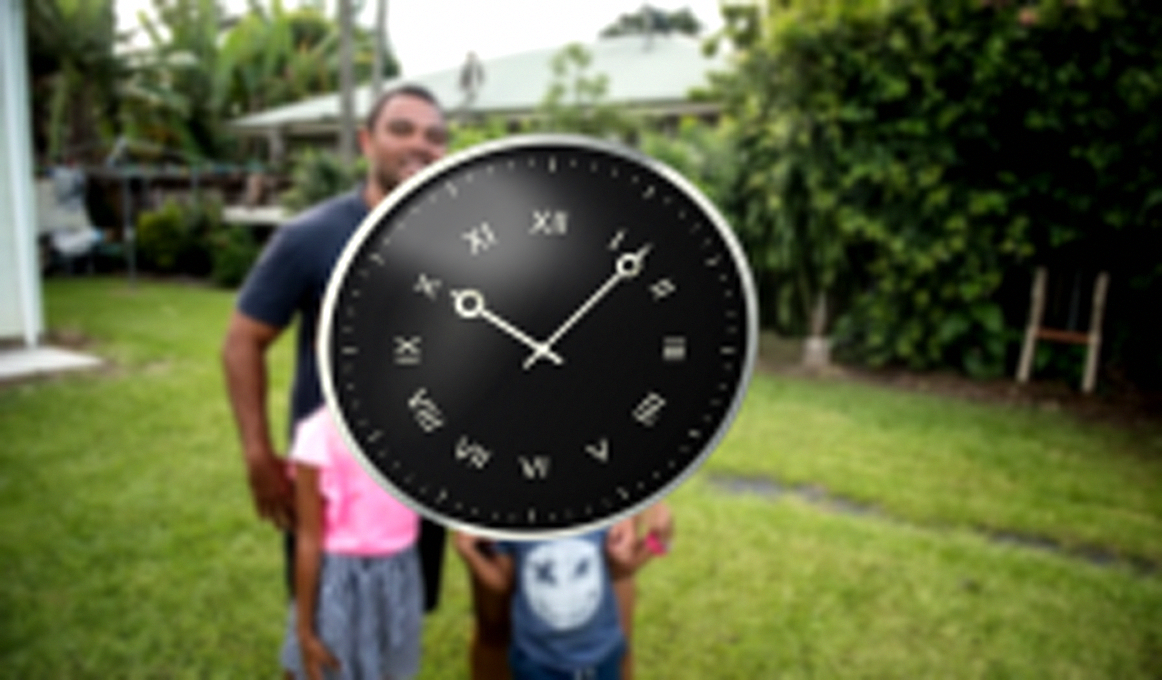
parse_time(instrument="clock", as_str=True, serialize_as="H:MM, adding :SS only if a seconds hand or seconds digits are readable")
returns 10:07
